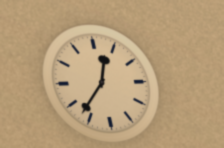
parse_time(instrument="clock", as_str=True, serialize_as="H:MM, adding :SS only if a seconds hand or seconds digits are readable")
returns 12:37
